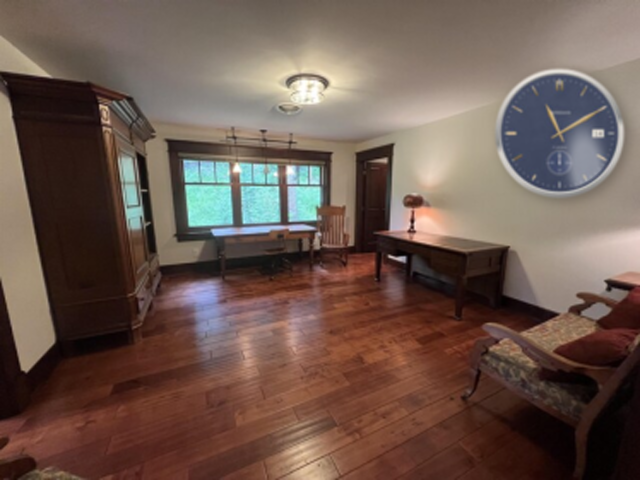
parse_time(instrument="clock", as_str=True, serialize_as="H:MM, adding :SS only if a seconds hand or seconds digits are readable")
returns 11:10
